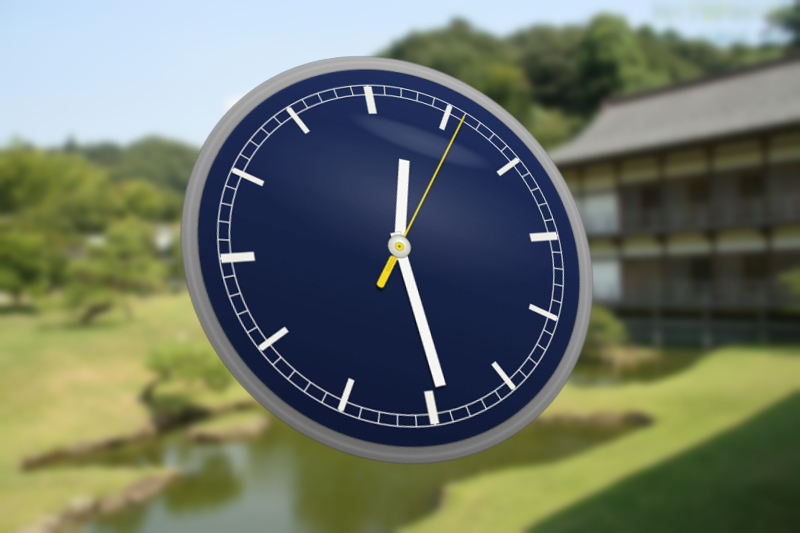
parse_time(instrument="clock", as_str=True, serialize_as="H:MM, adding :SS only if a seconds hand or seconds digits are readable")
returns 12:29:06
